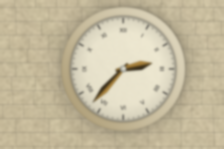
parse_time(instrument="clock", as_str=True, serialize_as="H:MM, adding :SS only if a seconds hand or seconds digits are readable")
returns 2:37
